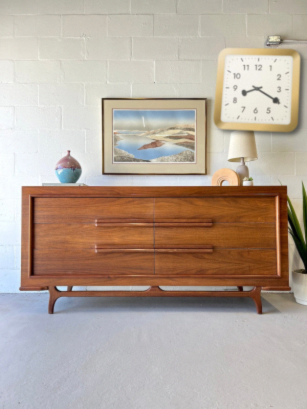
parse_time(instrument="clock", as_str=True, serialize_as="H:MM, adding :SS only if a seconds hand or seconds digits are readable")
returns 8:20
